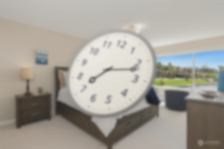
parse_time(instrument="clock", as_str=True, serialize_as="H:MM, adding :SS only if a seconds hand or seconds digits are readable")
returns 7:12
